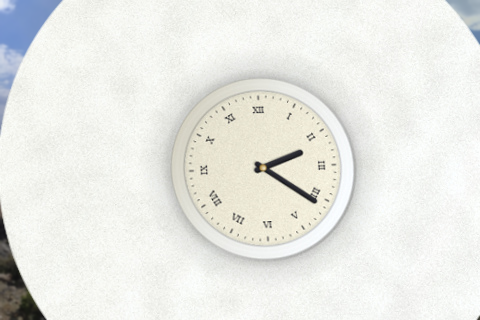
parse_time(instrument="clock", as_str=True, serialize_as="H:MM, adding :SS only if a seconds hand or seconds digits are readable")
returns 2:21
